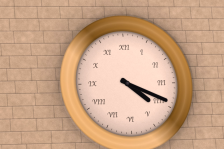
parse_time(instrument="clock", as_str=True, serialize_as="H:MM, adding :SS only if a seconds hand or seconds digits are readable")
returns 4:19
